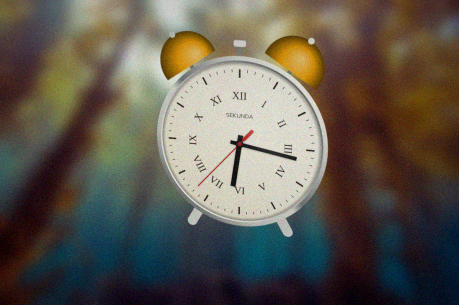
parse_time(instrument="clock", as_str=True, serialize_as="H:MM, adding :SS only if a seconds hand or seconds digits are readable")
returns 6:16:37
